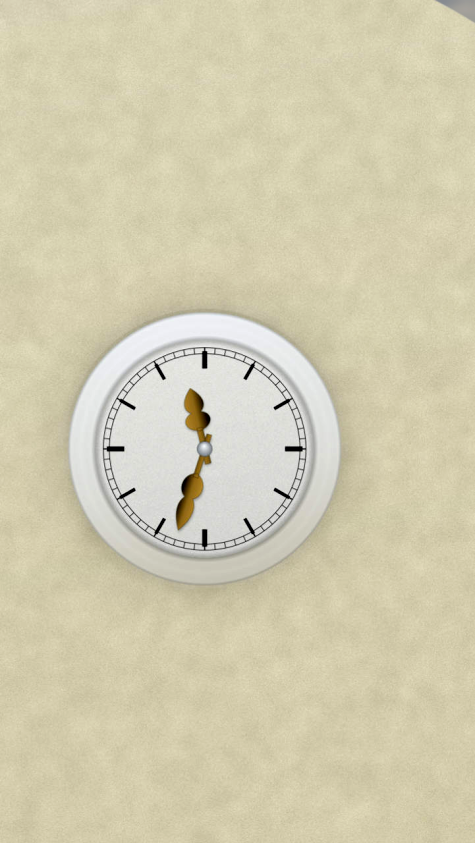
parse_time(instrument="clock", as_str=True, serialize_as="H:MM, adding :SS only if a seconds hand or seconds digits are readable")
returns 11:33
